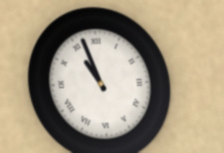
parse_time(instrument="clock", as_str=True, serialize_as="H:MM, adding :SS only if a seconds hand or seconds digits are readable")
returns 10:57
